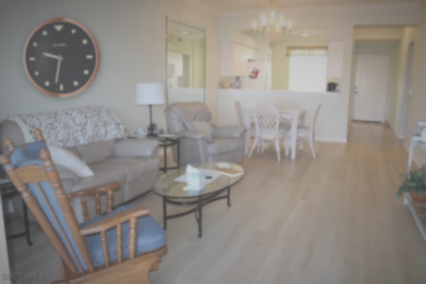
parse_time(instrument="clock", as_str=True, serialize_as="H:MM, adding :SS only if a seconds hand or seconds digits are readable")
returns 9:32
